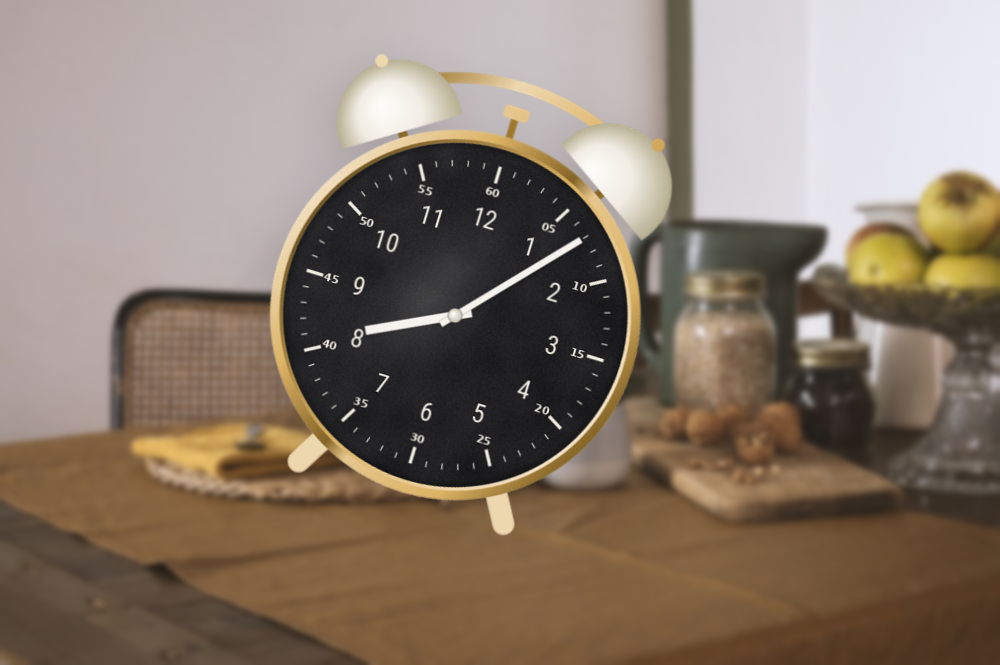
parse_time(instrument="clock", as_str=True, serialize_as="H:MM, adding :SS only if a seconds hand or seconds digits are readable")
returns 8:07
